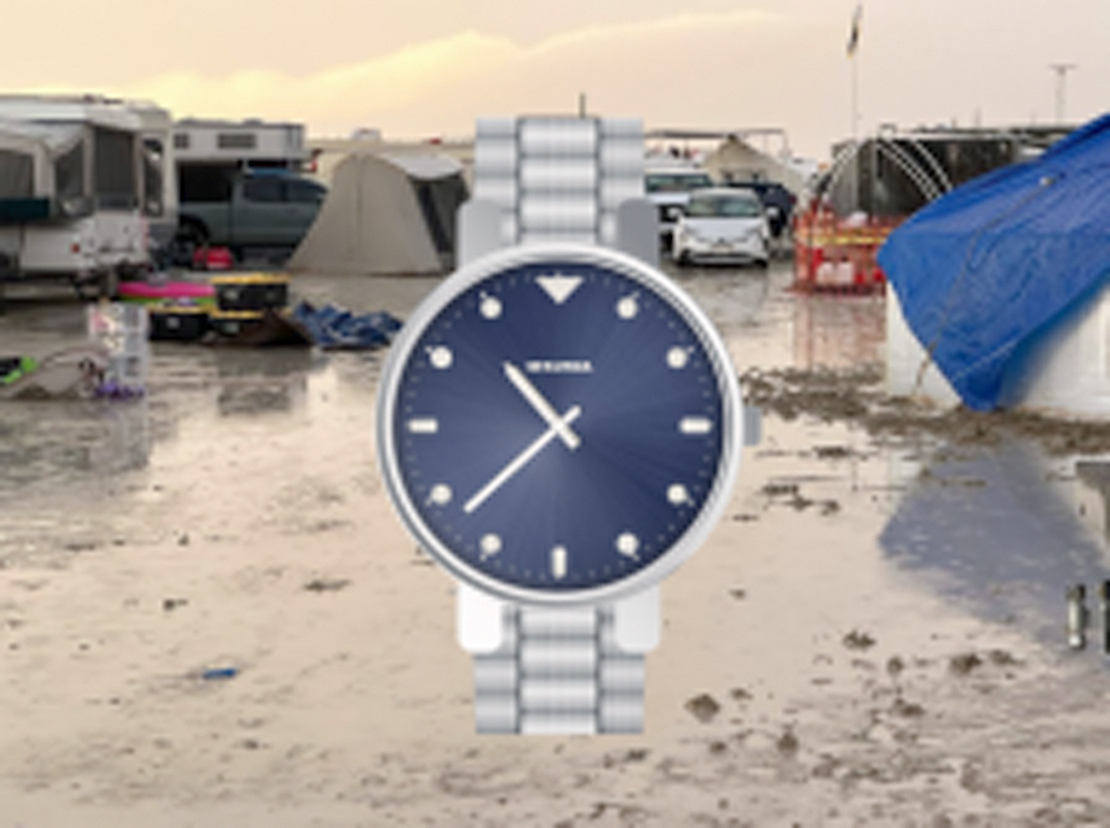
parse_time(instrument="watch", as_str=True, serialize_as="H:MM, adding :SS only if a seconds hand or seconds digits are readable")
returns 10:38
